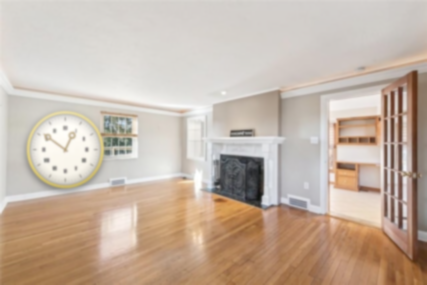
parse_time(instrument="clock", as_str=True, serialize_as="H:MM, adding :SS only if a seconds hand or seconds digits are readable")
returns 12:51
